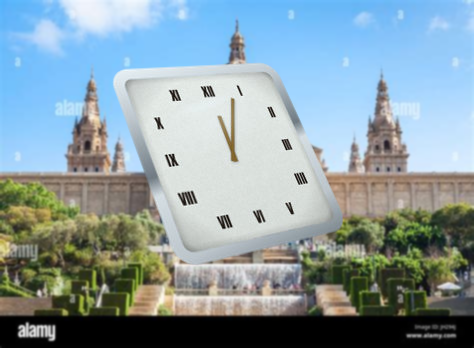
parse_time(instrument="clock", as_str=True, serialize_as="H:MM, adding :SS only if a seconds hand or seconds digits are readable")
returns 12:04
